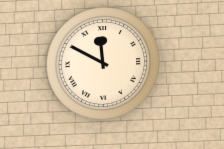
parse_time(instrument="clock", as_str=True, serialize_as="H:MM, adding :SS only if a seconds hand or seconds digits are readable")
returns 11:50
